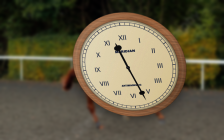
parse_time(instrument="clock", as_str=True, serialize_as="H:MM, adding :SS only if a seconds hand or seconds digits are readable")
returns 11:27
